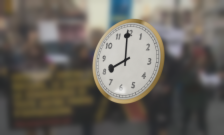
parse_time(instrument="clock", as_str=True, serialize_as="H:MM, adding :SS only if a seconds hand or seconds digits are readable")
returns 7:59
